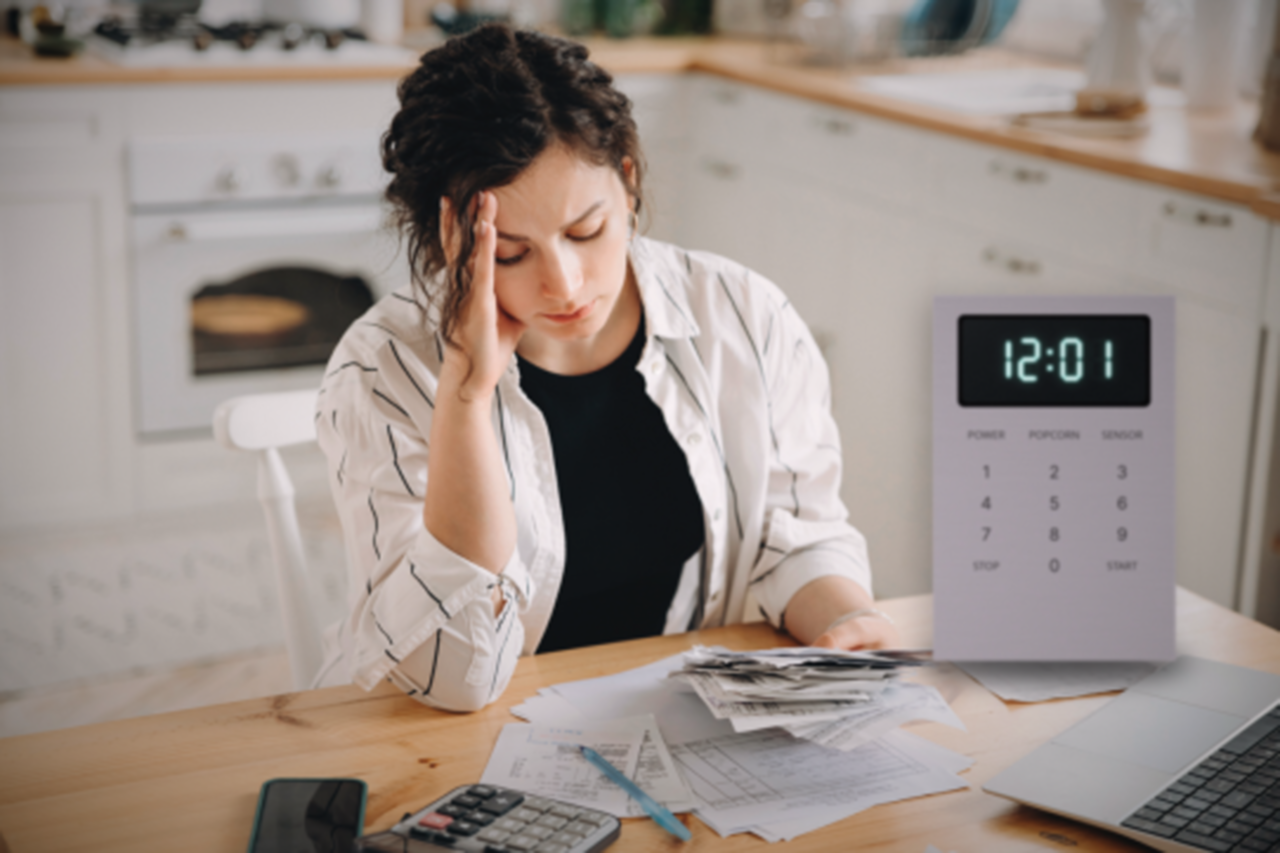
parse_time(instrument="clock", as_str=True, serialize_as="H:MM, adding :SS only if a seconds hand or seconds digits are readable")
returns 12:01
